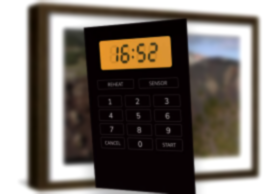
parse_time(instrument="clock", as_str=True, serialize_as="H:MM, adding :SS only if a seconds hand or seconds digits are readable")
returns 16:52
